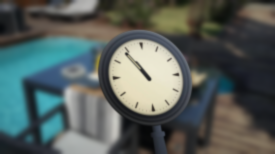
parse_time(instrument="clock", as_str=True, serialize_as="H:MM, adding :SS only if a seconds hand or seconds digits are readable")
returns 10:54
